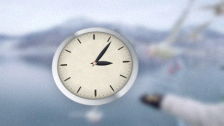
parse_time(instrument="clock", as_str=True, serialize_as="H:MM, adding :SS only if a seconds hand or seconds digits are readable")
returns 3:06
